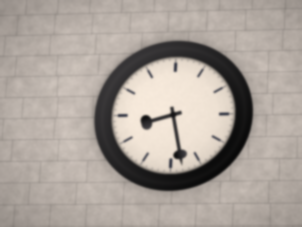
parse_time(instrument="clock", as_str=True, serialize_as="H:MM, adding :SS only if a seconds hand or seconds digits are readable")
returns 8:28
